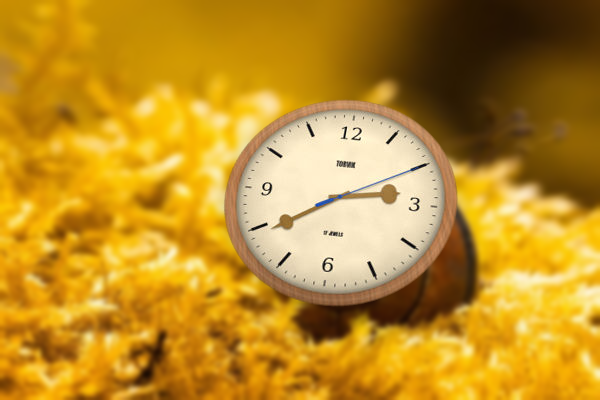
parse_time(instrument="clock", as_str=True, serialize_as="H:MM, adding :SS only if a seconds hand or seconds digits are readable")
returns 2:39:10
